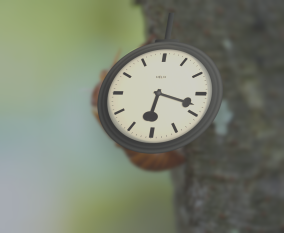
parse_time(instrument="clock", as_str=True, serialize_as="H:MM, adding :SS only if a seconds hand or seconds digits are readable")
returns 6:18
